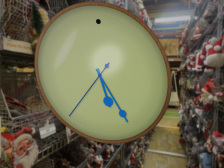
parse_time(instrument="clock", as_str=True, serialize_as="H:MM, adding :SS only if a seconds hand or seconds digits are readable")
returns 5:24:36
